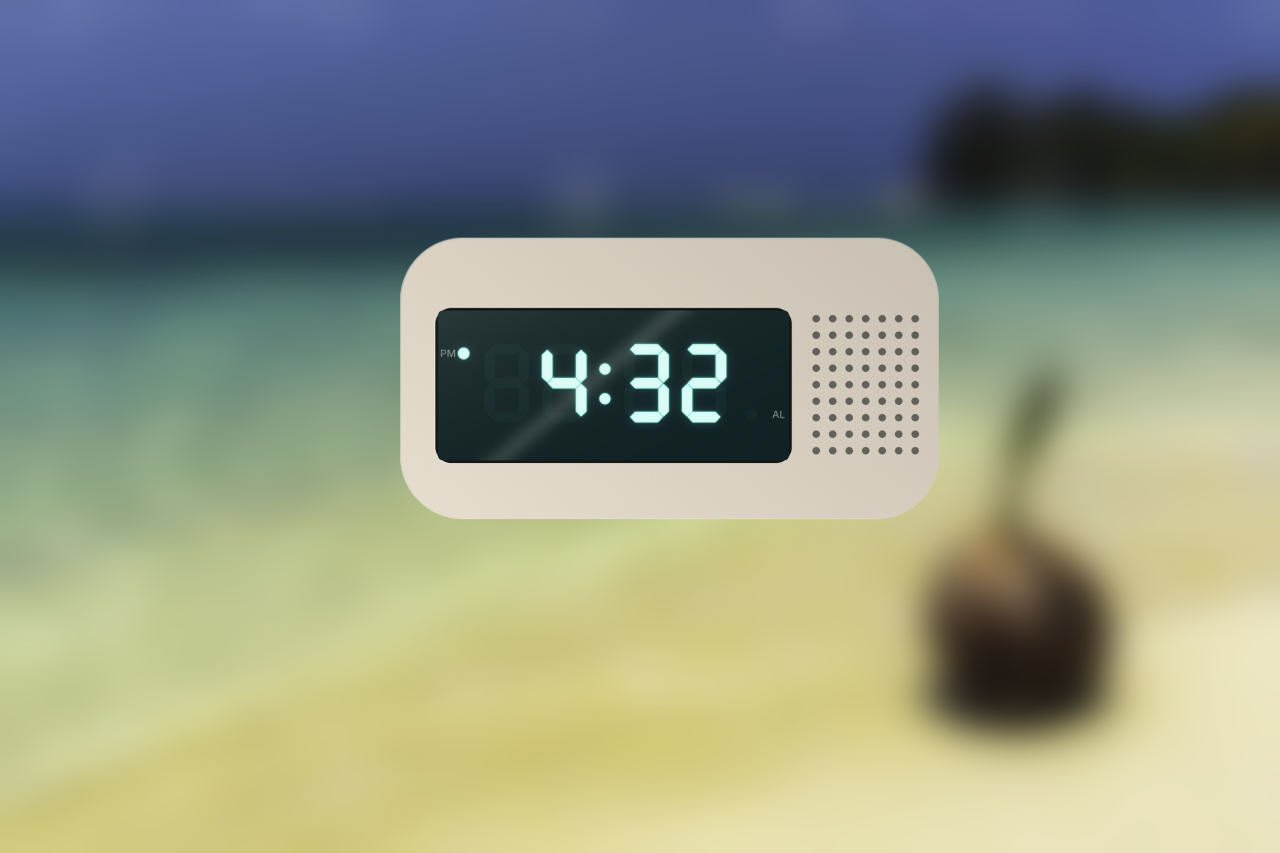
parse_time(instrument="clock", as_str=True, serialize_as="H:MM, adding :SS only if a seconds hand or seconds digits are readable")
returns 4:32
